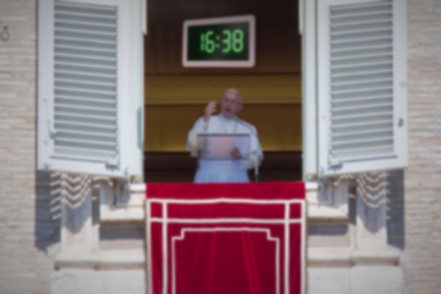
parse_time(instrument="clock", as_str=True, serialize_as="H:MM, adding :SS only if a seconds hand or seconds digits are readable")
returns 16:38
